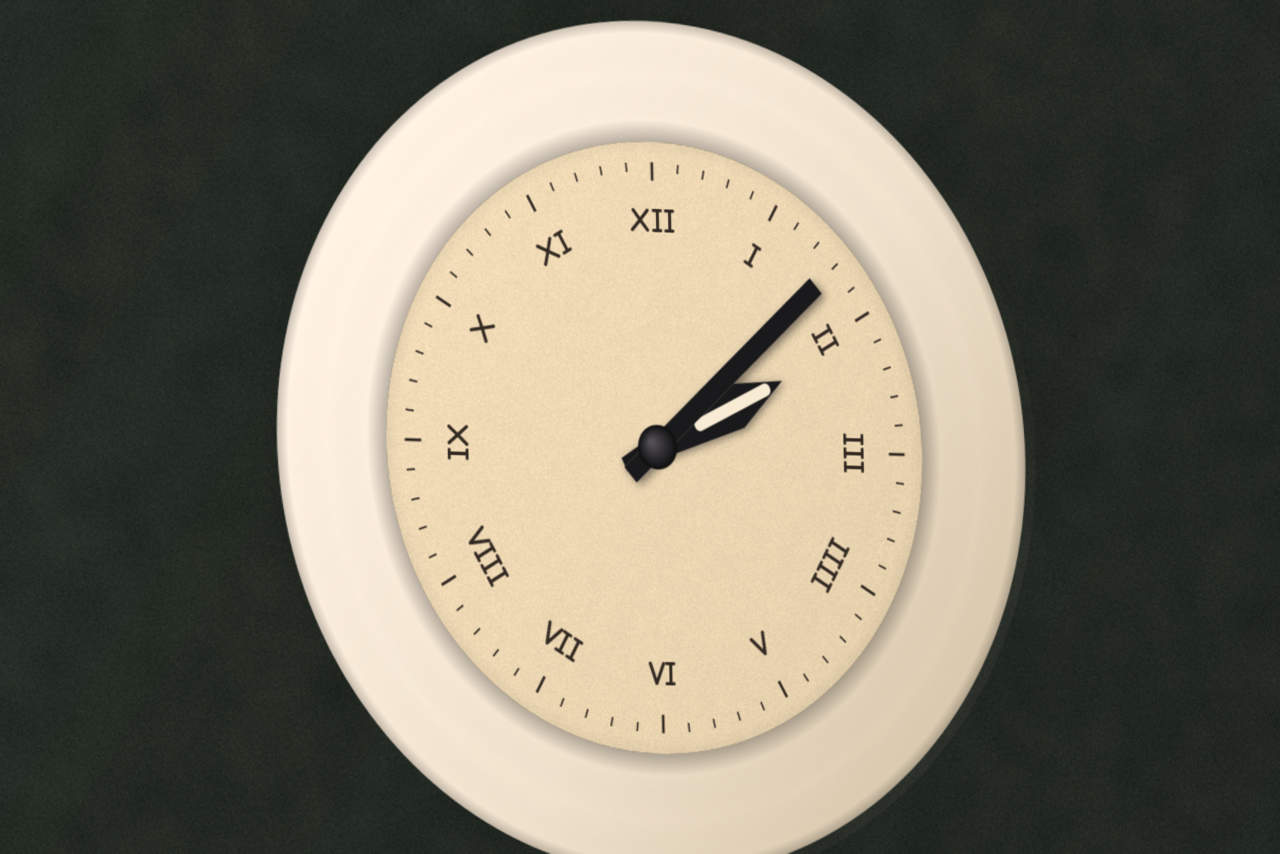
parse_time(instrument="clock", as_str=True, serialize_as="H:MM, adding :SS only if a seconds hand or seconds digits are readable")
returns 2:08
